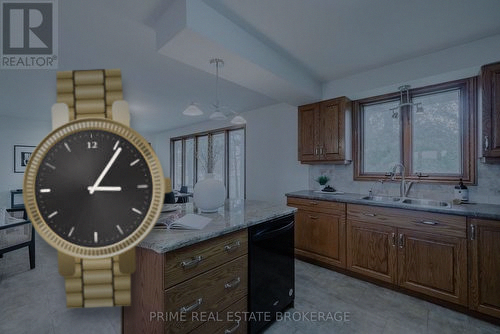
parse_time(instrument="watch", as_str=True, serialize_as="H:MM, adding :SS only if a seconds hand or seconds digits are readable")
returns 3:06
